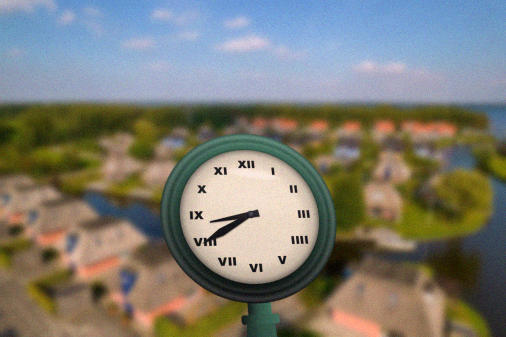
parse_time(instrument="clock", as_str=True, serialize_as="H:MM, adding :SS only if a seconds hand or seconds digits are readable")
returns 8:40
